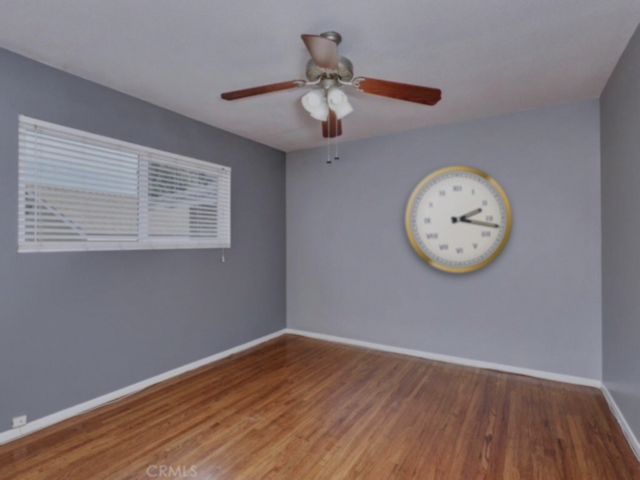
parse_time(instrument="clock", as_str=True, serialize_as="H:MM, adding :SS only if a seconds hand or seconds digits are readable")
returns 2:17
